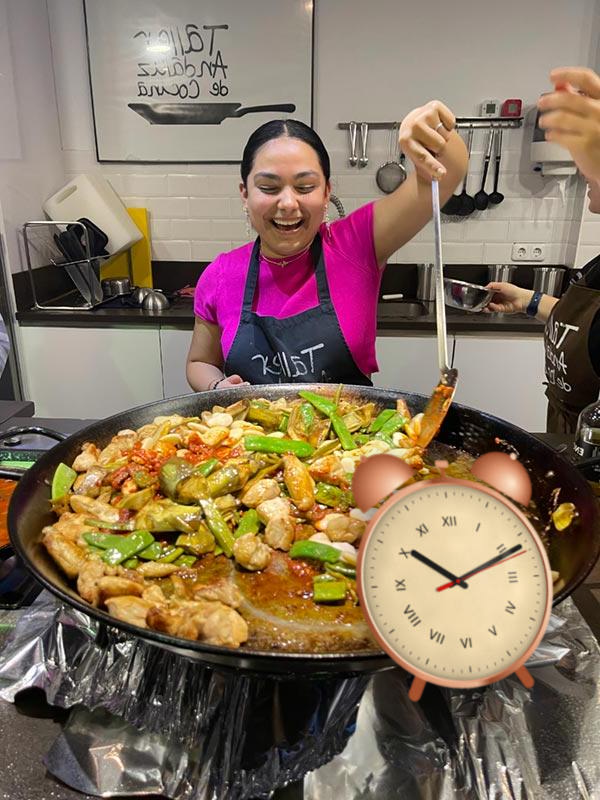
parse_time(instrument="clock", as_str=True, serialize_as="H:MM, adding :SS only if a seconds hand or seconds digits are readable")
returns 10:11:12
